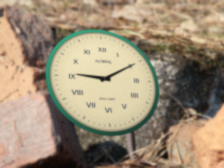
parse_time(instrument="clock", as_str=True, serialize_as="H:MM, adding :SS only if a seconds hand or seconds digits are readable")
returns 9:10
